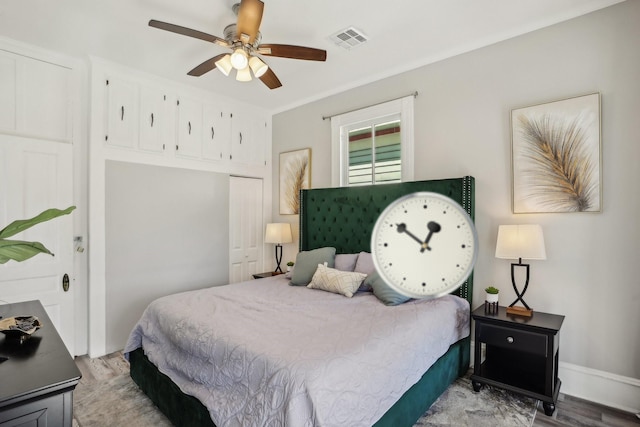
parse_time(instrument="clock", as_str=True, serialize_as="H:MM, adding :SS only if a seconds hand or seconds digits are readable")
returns 12:51
